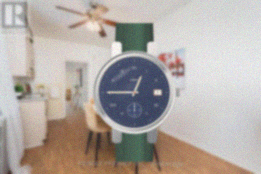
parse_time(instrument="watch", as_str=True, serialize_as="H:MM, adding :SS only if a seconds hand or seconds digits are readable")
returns 12:45
